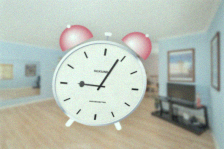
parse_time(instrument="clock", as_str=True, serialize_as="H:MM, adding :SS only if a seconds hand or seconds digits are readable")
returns 9:04
